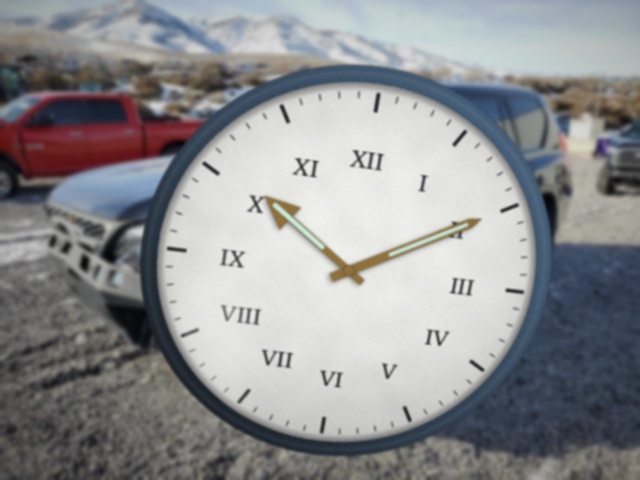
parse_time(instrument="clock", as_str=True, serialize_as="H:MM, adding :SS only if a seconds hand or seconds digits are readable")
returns 10:10
